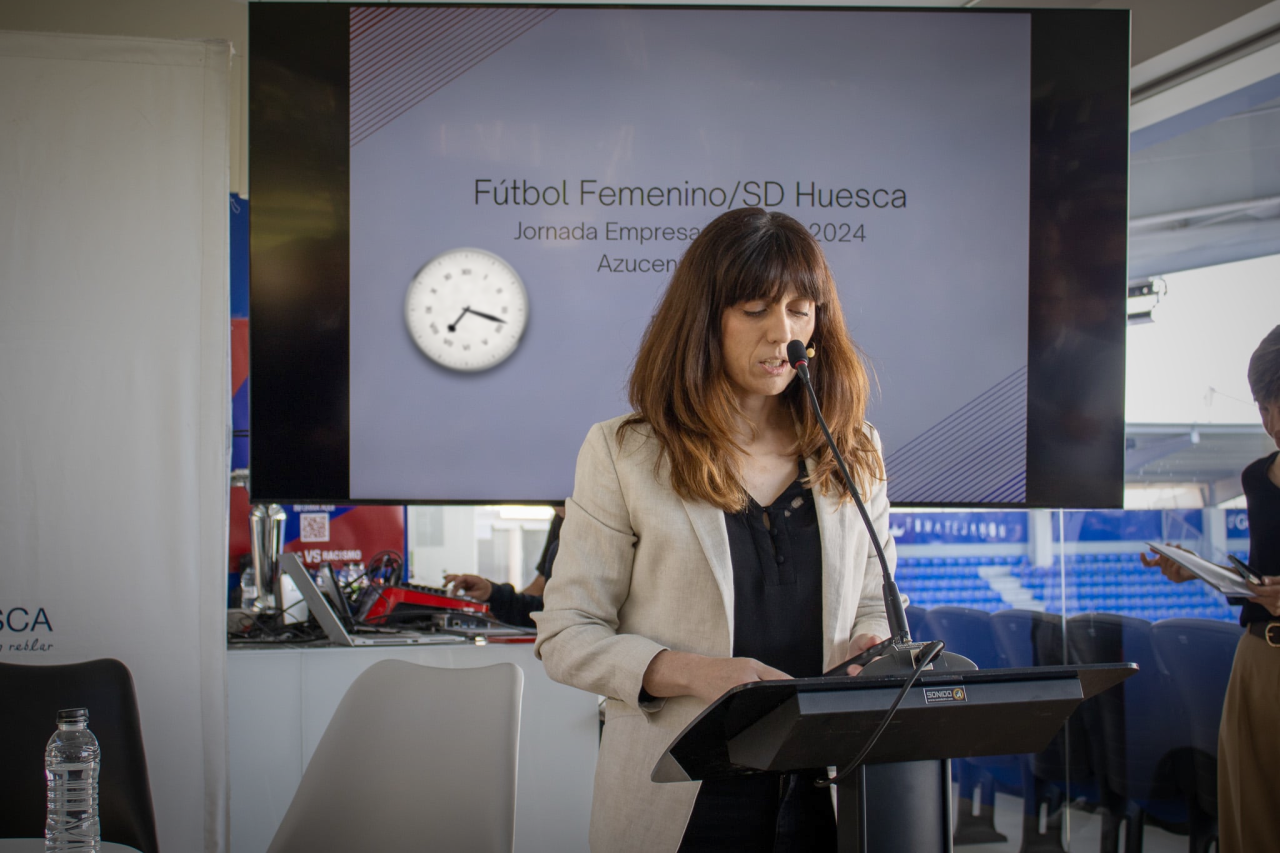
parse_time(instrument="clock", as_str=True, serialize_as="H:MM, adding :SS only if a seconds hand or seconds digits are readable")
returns 7:18
